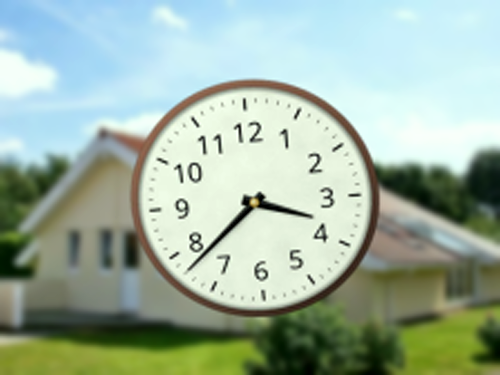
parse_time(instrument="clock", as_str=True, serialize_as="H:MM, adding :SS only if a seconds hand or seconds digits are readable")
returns 3:38
